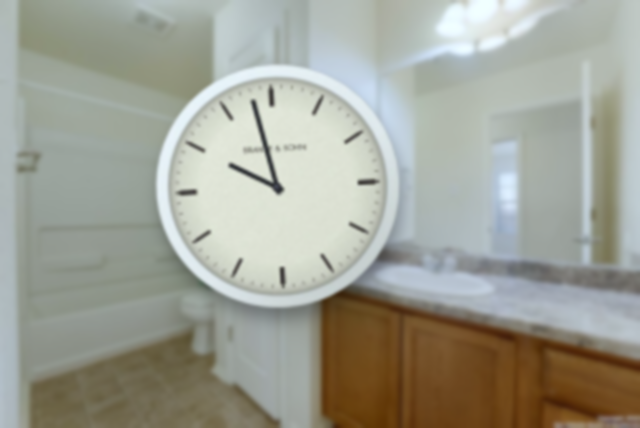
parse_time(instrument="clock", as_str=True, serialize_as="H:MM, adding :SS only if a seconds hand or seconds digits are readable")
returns 9:58
